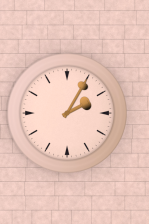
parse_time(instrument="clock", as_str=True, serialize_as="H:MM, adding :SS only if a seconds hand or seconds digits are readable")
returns 2:05
